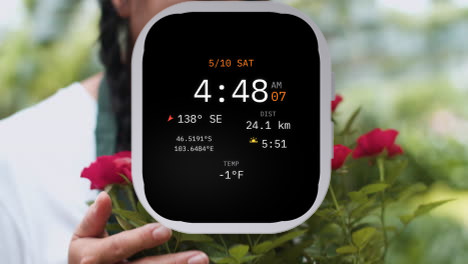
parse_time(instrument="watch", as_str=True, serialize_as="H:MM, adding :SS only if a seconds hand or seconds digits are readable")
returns 4:48:07
